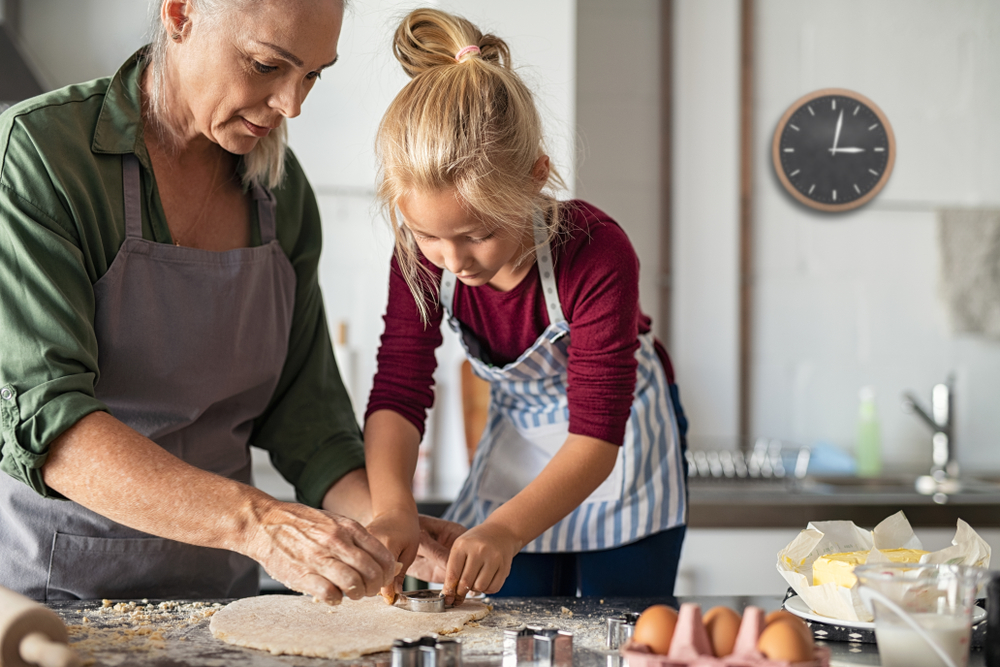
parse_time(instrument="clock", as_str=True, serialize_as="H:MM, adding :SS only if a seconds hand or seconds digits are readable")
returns 3:02
